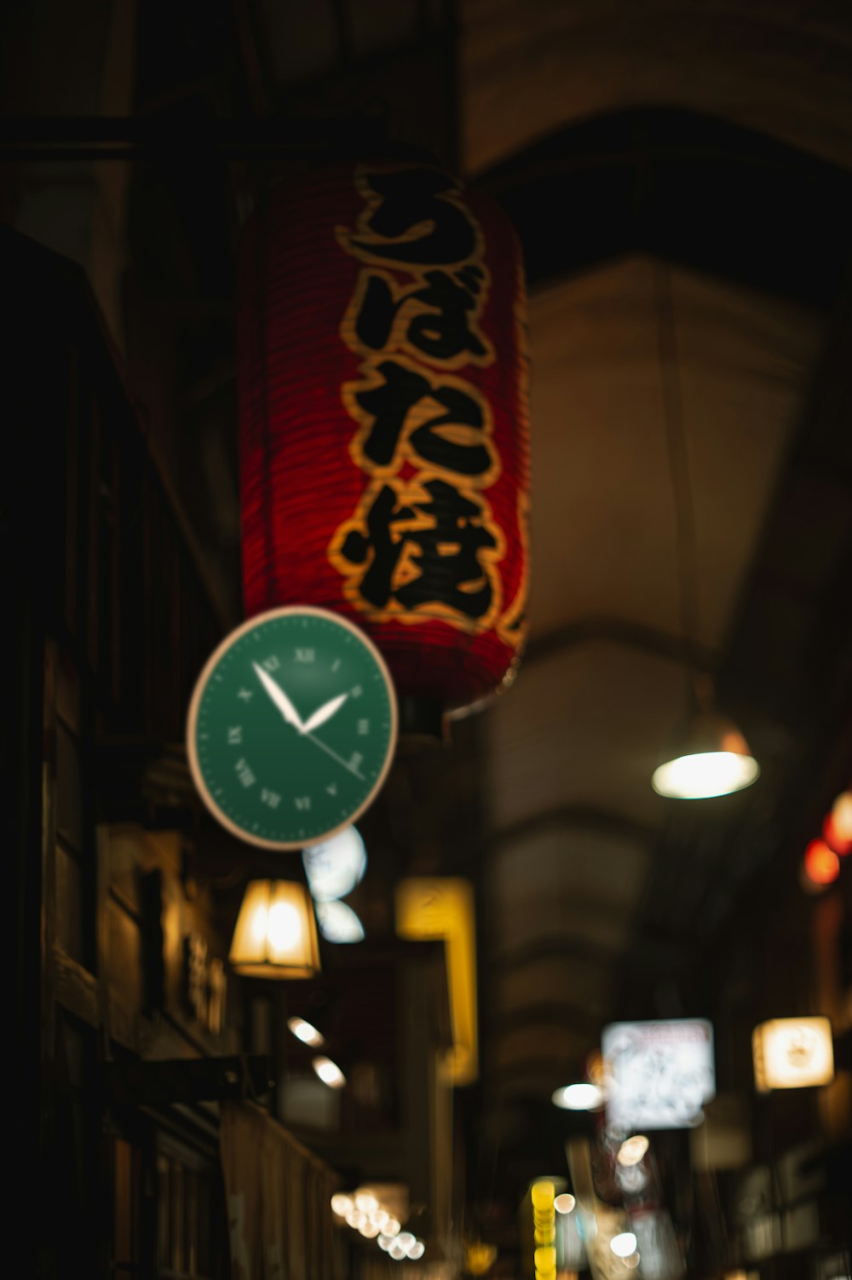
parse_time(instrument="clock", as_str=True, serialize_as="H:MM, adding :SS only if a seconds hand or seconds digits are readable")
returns 1:53:21
